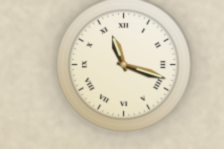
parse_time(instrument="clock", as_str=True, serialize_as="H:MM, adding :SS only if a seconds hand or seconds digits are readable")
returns 11:18
